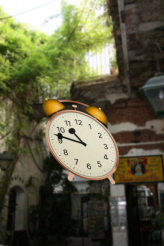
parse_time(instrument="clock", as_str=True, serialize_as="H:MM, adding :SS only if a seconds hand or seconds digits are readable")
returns 10:47
